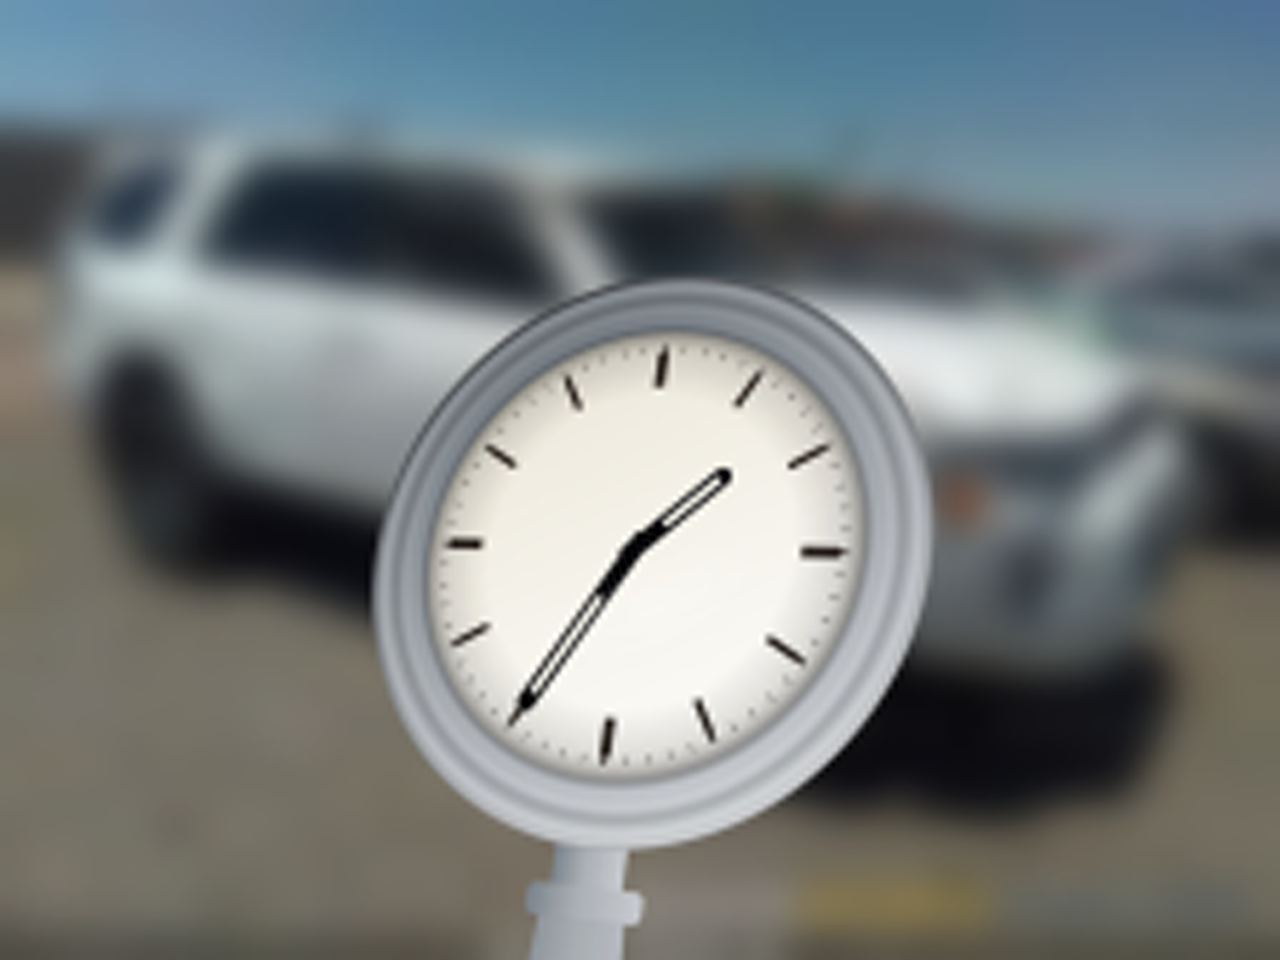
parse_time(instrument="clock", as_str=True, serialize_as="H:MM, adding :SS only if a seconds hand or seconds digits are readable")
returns 1:35
